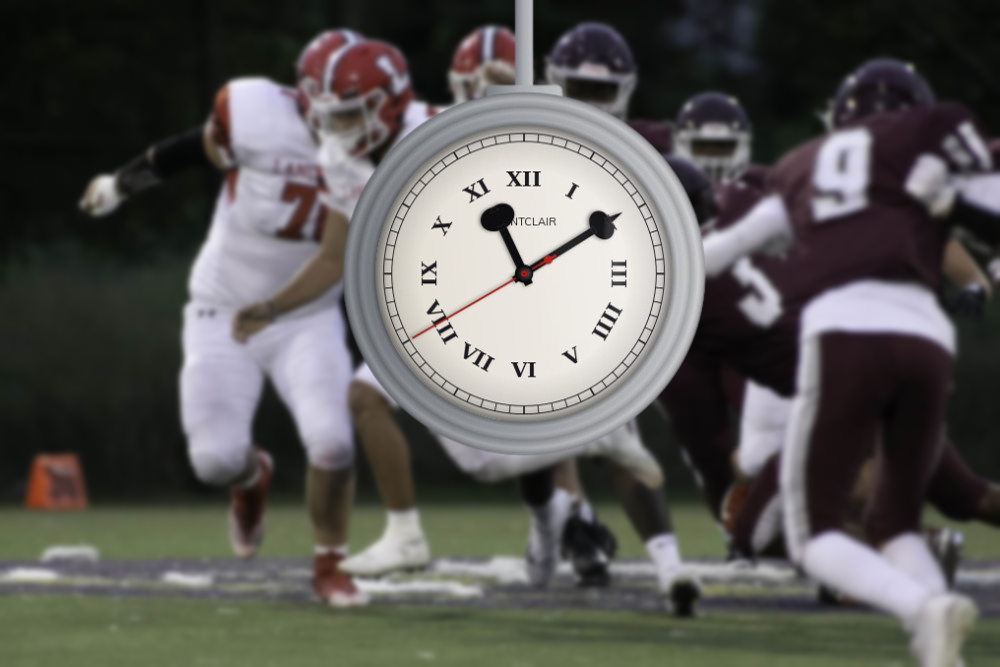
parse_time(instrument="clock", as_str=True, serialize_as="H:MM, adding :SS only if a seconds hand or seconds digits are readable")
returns 11:09:40
